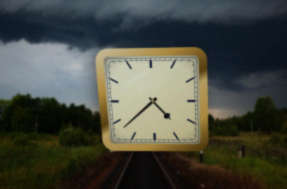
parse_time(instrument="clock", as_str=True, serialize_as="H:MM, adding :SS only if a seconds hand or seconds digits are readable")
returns 4:38
